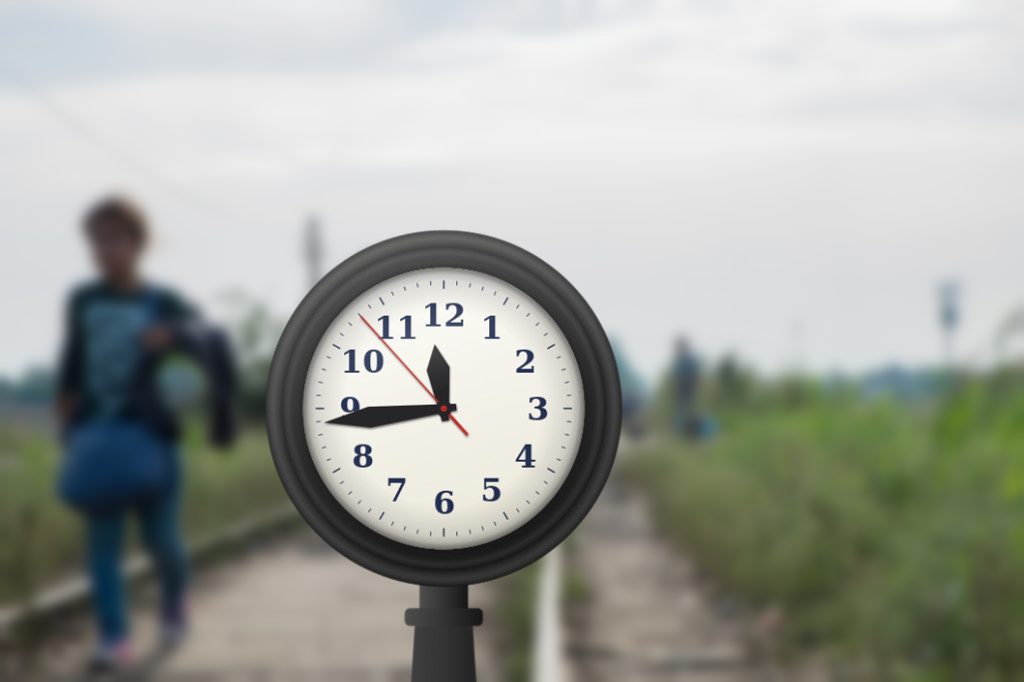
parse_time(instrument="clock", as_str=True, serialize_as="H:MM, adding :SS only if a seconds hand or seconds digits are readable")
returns 11:43:53
